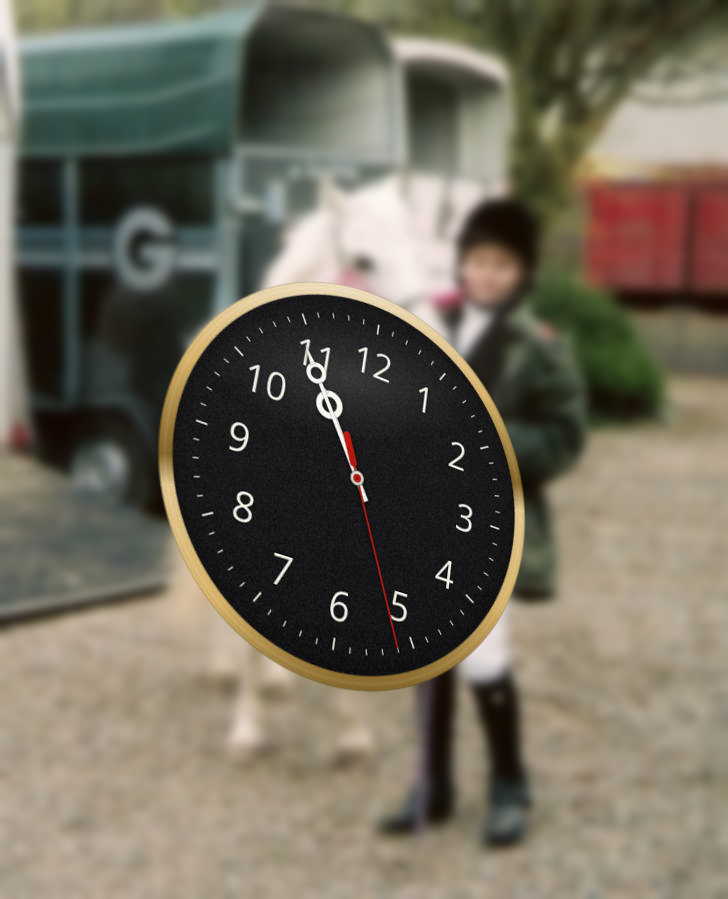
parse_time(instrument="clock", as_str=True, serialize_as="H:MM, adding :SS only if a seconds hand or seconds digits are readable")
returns 10:54:26
